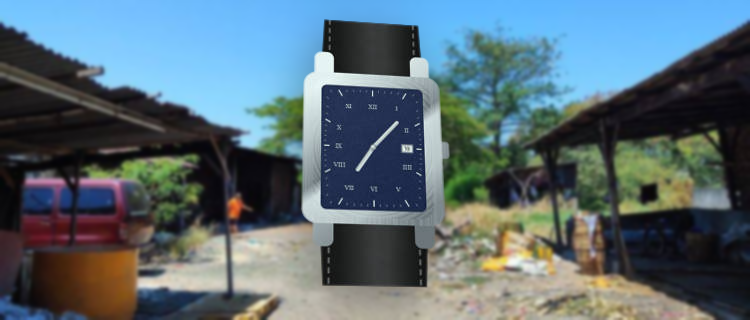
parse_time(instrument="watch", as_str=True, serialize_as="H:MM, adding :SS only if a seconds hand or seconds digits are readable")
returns 7:07
